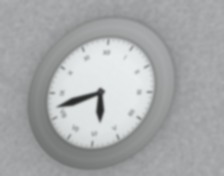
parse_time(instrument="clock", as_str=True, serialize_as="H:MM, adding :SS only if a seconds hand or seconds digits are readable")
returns 5:42
